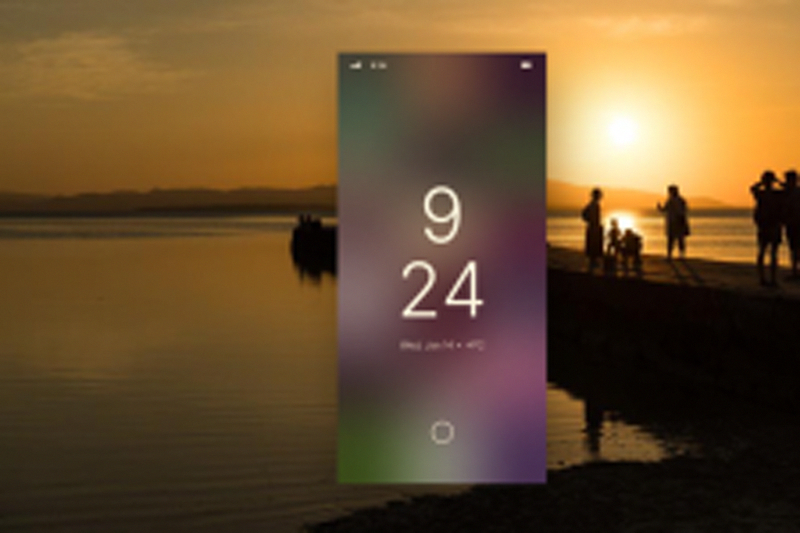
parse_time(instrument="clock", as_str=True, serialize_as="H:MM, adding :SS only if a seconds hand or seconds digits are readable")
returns 9:24
